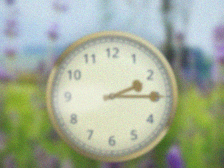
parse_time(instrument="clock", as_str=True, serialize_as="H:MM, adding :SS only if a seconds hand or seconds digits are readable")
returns 2:15
